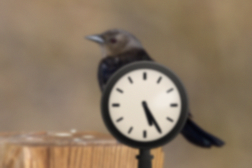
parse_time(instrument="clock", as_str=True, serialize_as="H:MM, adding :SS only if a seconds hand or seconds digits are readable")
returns 5:25
